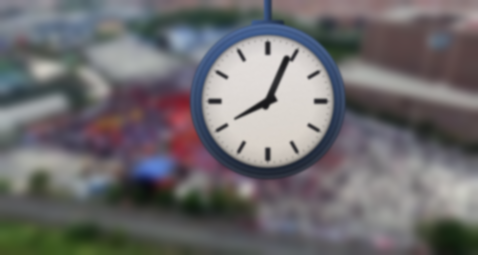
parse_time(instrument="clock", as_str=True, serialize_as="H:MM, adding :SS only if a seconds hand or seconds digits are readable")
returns 8:04
